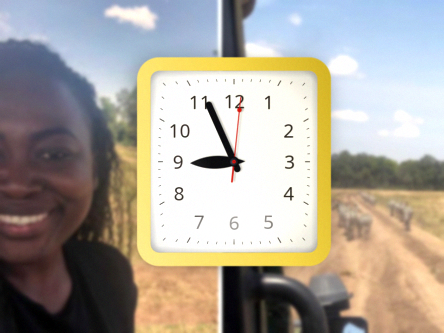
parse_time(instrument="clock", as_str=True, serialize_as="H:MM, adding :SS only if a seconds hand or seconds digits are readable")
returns 8:56:01
